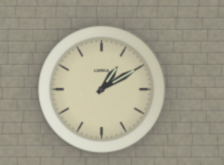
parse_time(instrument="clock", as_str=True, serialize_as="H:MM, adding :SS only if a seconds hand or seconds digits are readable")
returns 1:10
